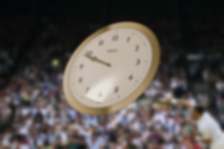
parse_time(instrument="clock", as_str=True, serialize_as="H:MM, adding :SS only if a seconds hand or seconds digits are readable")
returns 9:49
